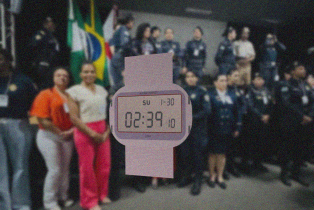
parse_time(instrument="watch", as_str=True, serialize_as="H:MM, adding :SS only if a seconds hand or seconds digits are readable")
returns 2:39:10
